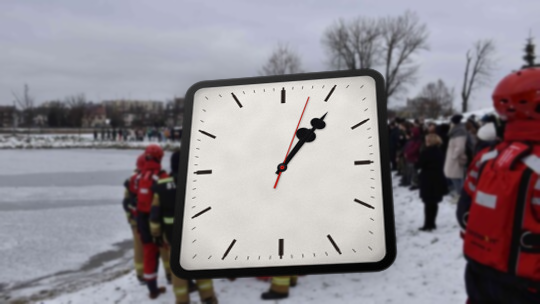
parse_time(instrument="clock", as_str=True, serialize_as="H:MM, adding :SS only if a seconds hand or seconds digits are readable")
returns 1:06:03
